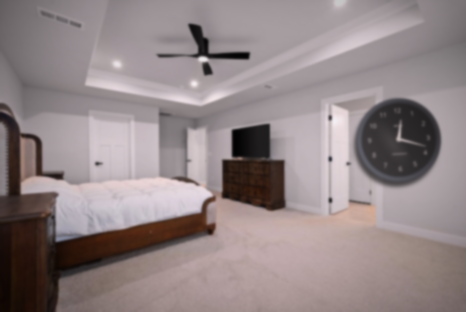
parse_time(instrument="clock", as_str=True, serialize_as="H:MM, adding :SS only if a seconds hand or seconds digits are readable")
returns 12:18
